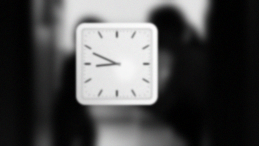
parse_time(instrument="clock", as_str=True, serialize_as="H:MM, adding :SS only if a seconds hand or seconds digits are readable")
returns 8:49
